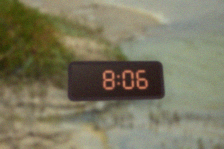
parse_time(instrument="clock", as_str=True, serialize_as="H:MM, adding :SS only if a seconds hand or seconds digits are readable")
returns 8:06
